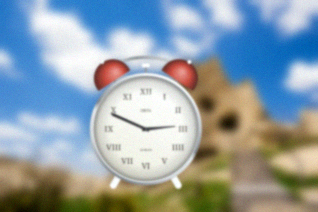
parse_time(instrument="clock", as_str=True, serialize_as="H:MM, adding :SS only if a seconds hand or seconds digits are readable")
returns 2:49
